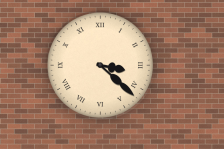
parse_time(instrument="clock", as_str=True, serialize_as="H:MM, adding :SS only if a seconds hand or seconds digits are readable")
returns 3:22
